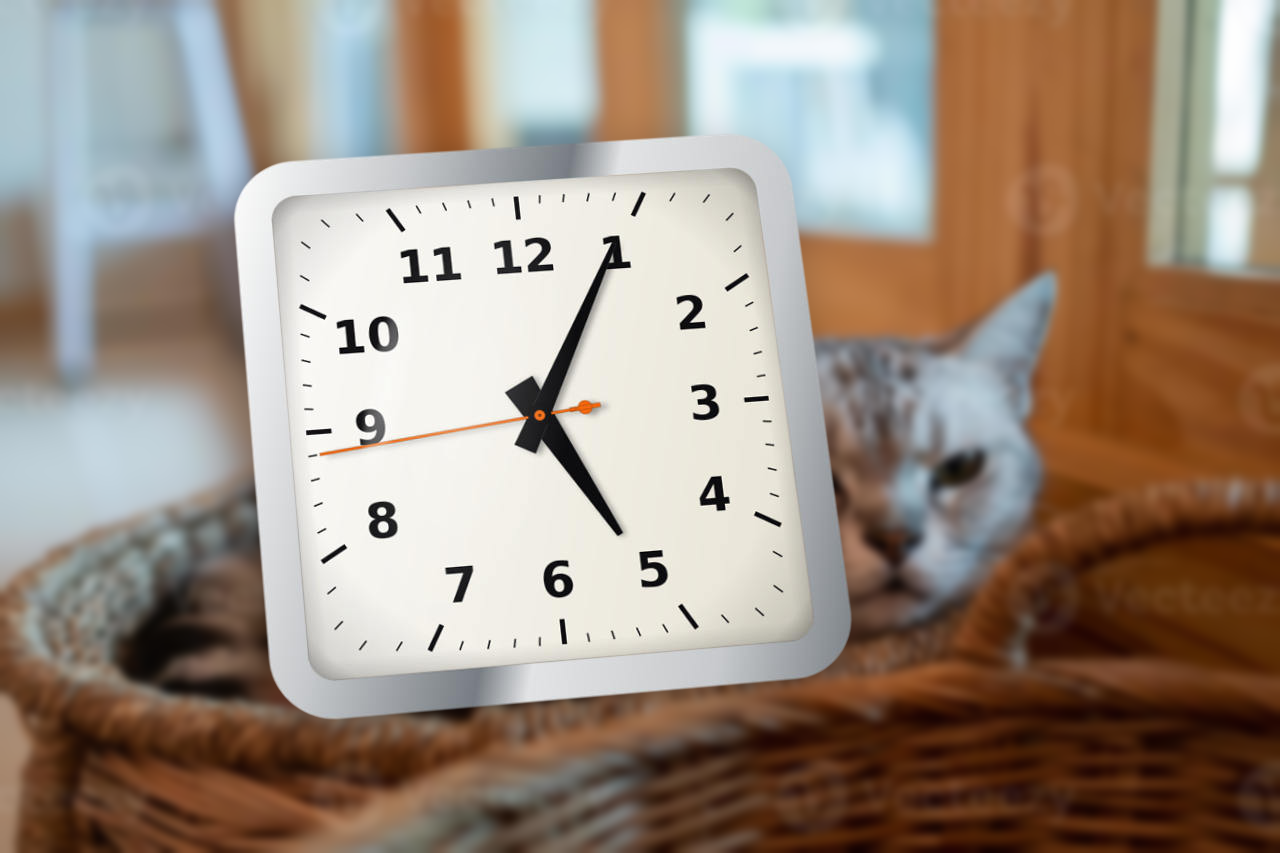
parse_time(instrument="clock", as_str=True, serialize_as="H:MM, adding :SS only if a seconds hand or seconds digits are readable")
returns 5:04:44
